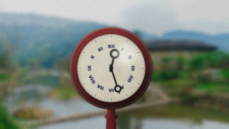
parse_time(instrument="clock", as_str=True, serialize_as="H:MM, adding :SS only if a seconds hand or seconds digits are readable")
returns 12:27
